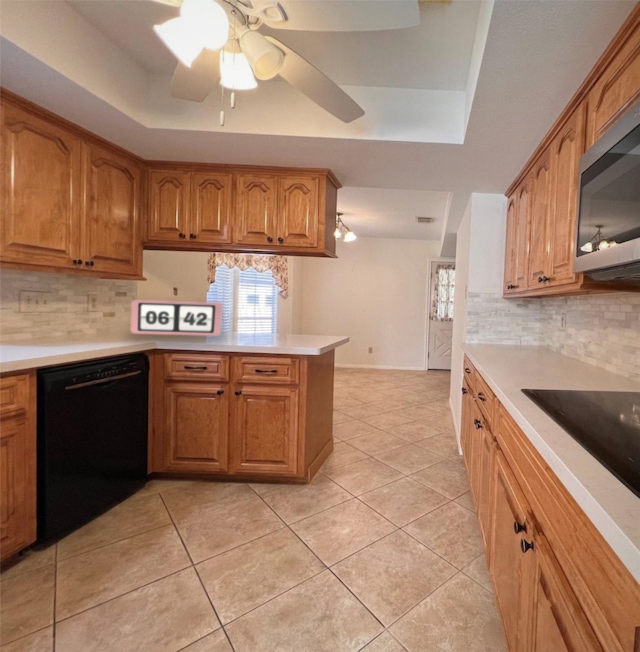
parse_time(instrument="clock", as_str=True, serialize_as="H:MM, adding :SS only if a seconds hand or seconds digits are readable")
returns 6:42
